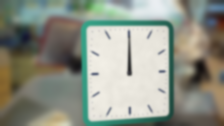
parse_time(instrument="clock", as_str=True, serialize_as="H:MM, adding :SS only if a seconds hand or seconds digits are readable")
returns 12:00
